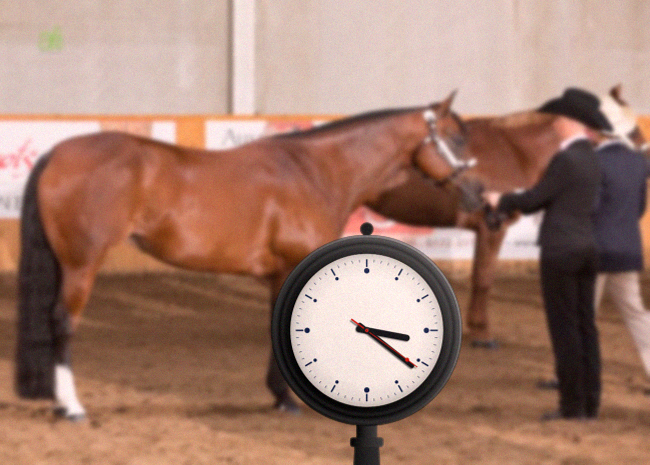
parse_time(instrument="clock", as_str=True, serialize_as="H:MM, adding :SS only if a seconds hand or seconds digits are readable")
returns 3:21:21
